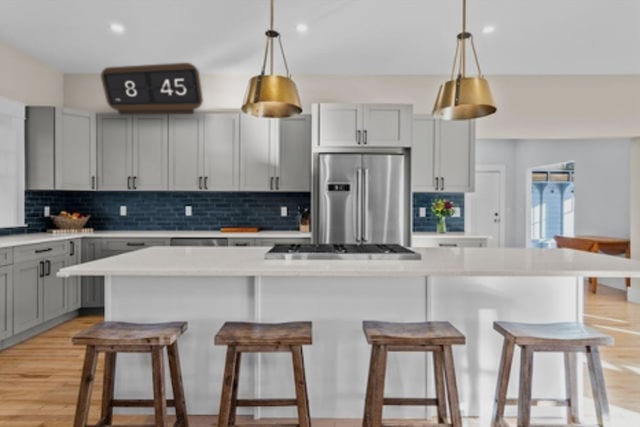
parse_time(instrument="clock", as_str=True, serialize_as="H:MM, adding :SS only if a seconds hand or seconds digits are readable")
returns 8:45
